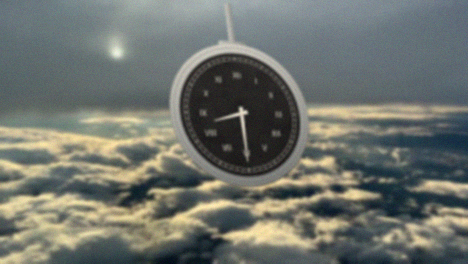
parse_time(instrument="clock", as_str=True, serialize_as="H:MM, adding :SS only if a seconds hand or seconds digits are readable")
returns 8:30
